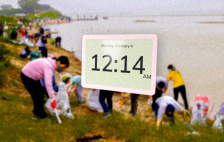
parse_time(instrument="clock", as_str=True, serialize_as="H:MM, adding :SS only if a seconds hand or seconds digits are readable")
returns 12:14
